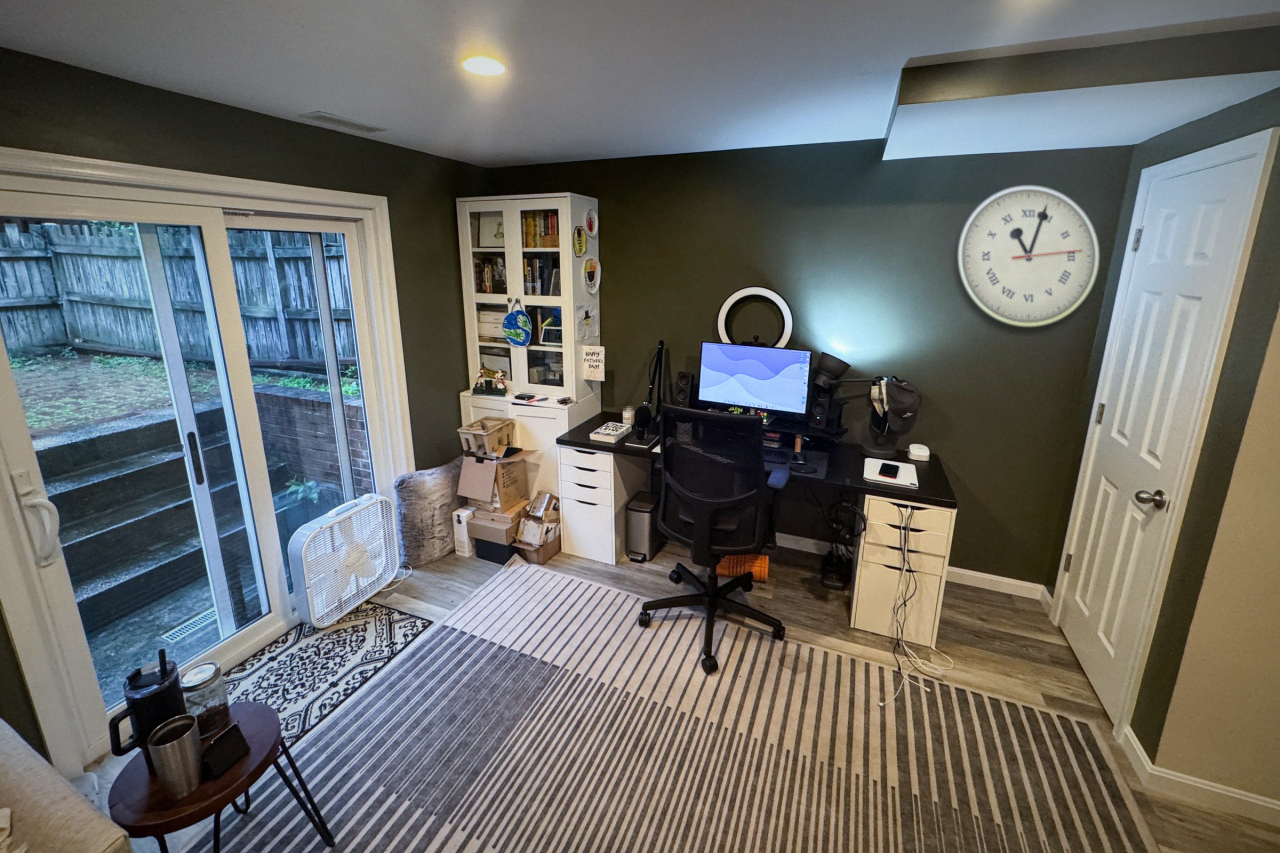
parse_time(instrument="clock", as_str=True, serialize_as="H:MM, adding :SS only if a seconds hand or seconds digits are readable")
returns 11:03:14
